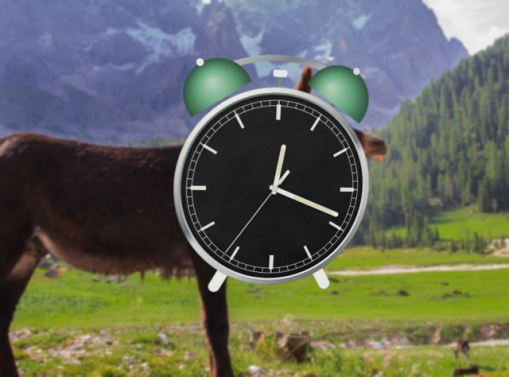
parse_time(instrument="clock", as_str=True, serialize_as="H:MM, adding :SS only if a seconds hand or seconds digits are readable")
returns 12:18:36
